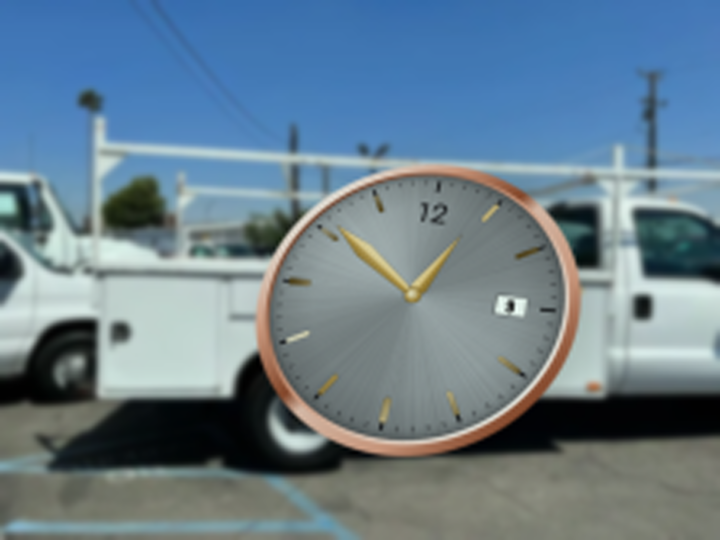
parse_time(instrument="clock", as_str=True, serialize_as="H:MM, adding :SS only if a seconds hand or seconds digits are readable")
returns 12:51
